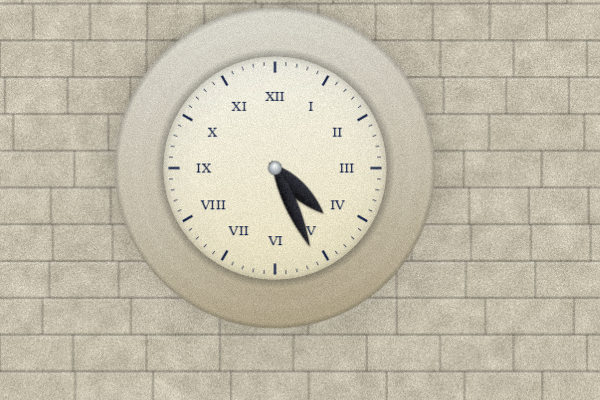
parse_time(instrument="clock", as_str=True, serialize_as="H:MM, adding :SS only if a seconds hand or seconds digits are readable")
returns 4:26
